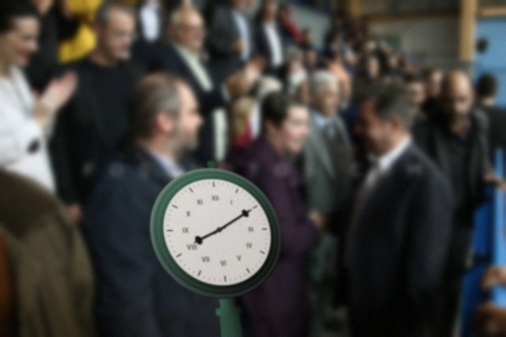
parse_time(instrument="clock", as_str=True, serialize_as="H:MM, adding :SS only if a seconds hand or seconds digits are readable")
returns 8:10
